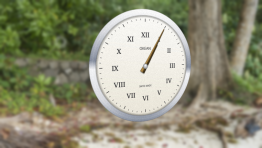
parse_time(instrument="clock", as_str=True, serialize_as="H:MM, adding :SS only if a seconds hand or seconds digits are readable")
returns 1:05
